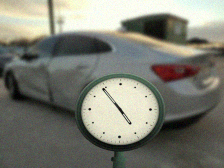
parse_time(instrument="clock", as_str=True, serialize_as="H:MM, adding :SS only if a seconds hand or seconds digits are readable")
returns 4:54
